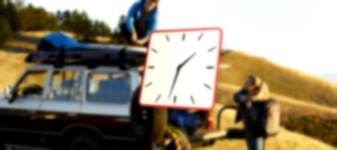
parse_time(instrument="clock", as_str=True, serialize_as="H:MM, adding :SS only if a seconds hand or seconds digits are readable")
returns 1:32
